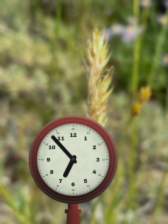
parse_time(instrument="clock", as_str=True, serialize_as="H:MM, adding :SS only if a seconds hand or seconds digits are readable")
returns 6:53
